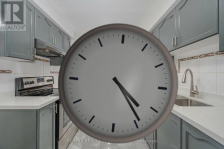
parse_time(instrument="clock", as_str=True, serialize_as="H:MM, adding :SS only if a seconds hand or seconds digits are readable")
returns 4:24
